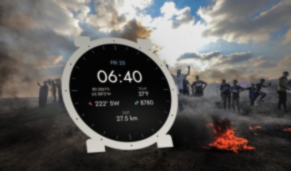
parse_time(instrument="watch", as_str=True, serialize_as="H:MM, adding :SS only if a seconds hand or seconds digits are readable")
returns 6:40
